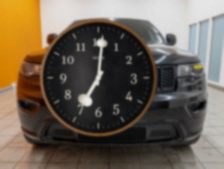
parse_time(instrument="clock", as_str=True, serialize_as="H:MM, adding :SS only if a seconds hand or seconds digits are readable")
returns 7:01
